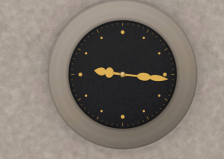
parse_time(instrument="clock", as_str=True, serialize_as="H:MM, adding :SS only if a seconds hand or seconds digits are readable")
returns 9:16
